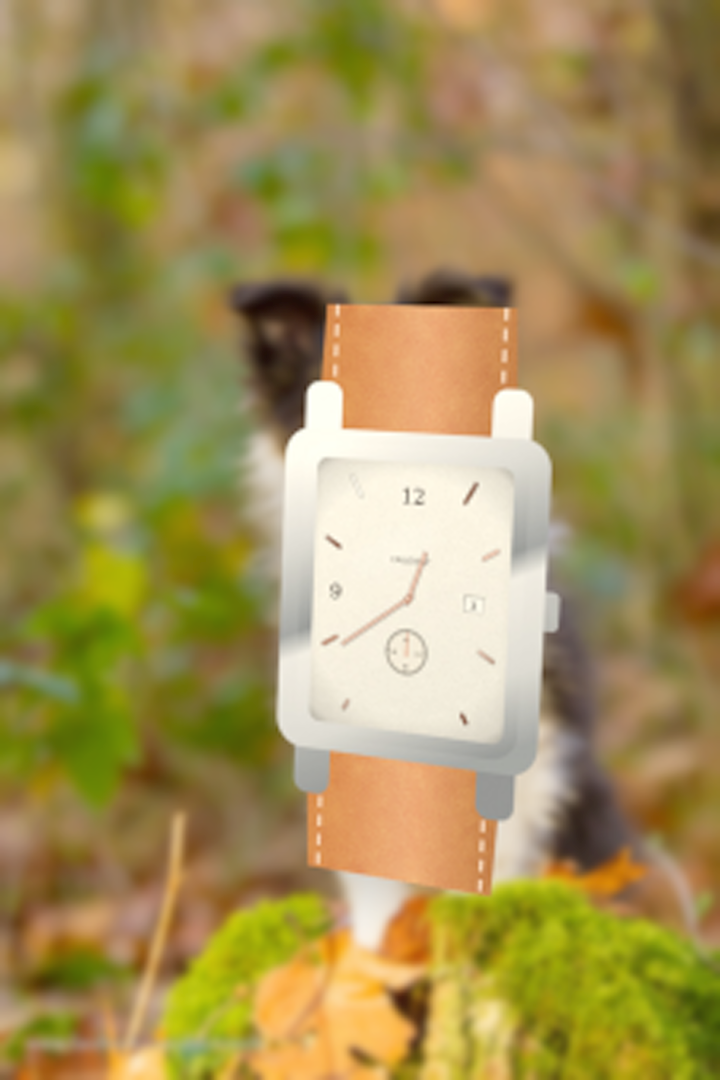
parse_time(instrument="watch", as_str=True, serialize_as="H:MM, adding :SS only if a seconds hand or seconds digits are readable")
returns 12:39
